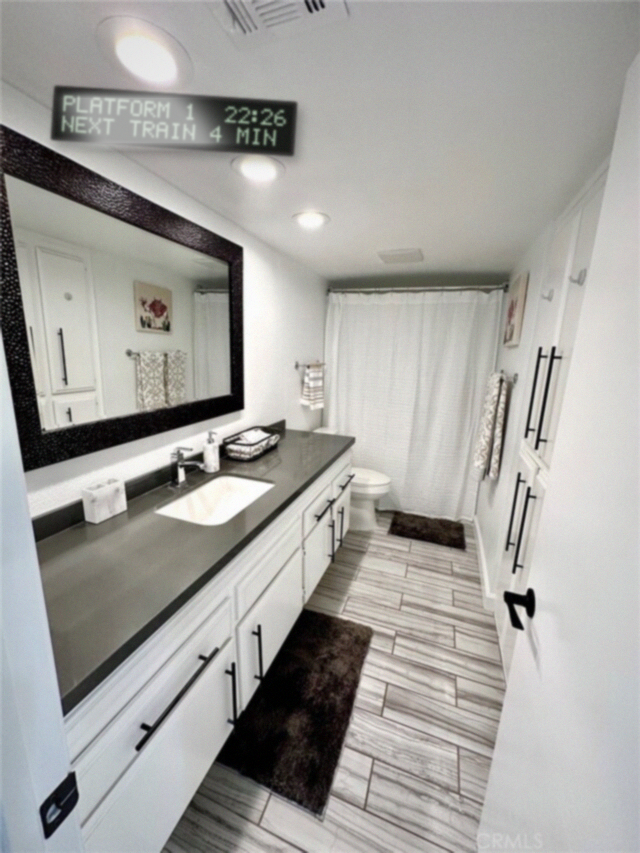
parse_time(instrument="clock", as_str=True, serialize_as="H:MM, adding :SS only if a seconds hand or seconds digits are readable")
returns 22:26
